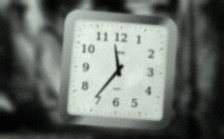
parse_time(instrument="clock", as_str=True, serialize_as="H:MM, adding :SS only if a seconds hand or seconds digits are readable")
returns 11:36
